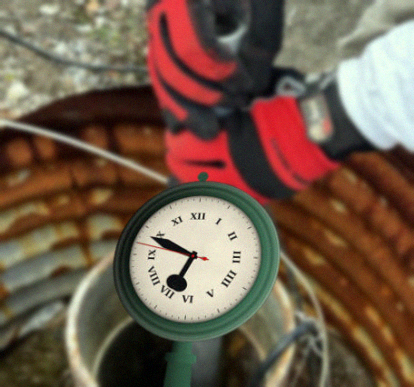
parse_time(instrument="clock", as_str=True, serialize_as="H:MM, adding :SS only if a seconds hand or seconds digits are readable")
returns 6:48:47
